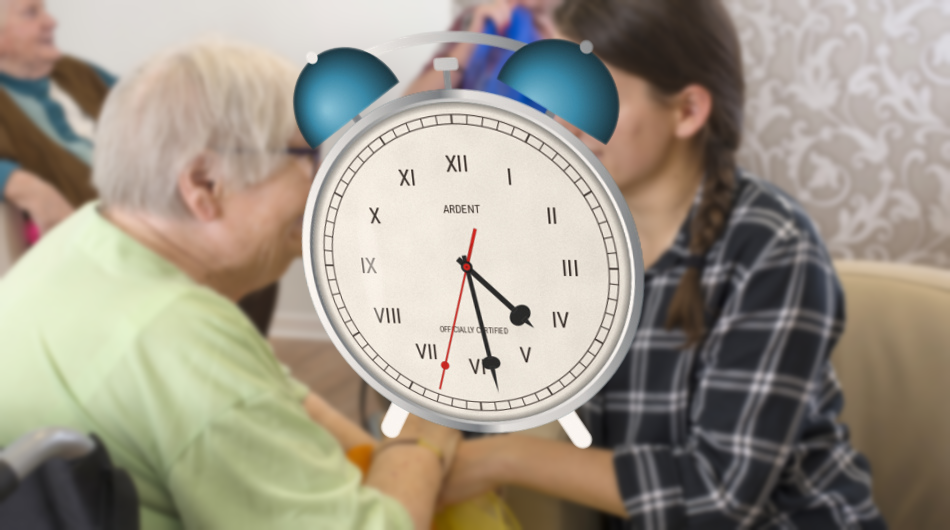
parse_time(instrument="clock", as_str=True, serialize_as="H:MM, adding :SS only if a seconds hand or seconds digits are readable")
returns 4:28:33
